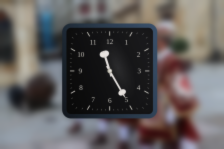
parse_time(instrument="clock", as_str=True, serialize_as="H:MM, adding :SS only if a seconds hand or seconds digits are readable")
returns 11:25
